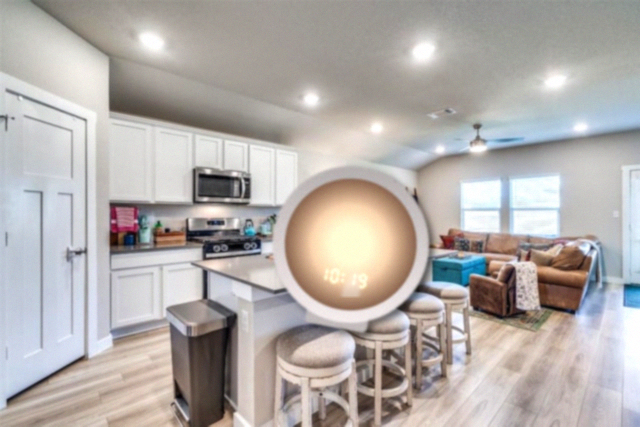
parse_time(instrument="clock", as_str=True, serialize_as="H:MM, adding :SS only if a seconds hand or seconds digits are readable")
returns 10:19
